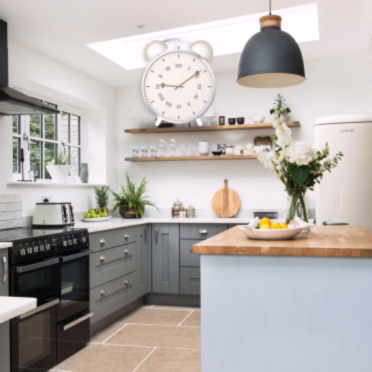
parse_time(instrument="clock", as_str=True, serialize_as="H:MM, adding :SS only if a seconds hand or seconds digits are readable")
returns 9:09
